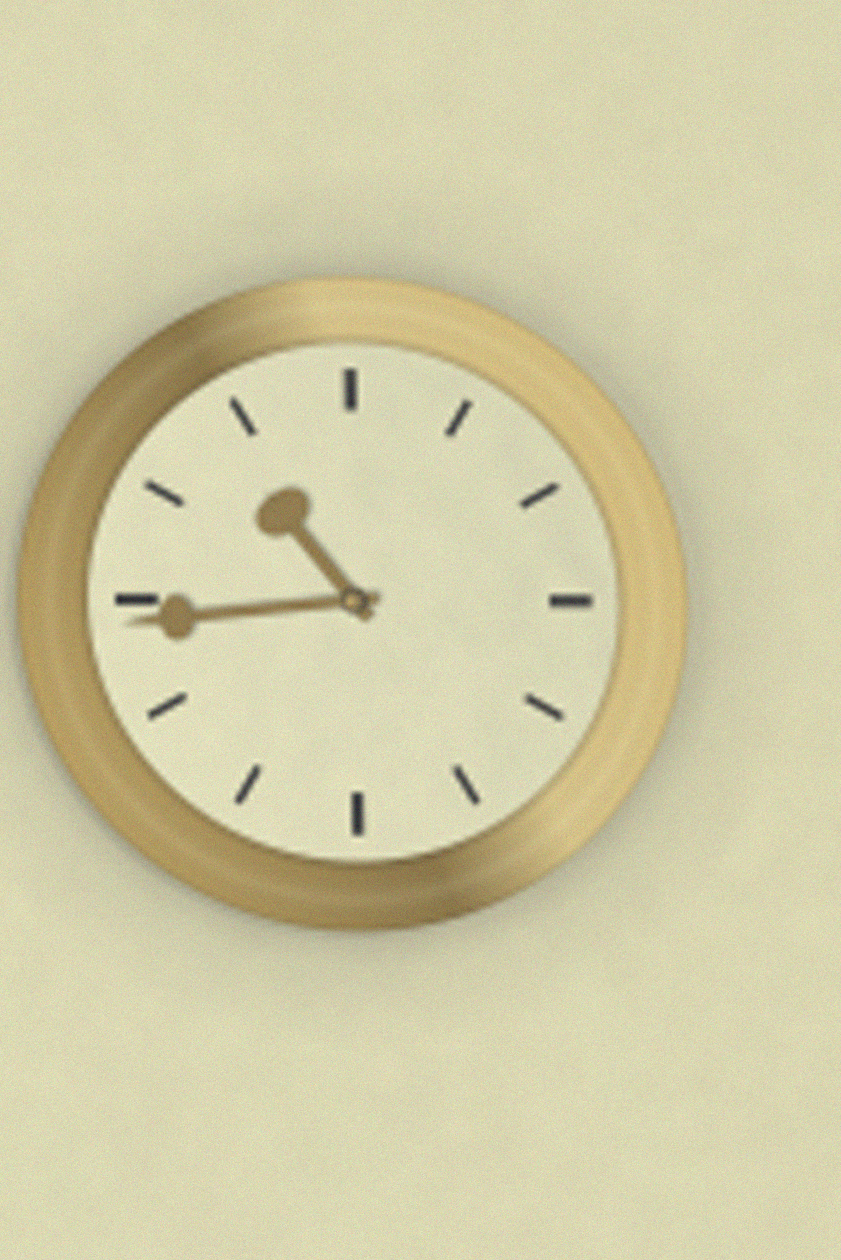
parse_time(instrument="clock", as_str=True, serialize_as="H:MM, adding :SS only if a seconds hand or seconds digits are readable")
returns 10:44
